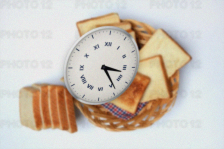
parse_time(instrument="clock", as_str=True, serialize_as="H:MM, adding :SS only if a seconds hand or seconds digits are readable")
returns 3:24
